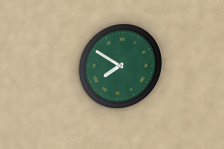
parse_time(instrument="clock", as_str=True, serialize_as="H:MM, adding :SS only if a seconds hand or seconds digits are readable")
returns 7:50
